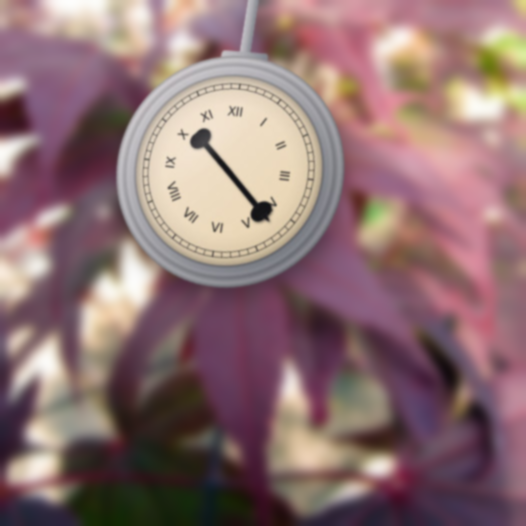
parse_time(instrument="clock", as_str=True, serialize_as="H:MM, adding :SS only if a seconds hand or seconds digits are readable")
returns 10:22
